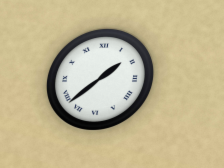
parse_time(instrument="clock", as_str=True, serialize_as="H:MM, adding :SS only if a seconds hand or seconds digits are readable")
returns 1:38
